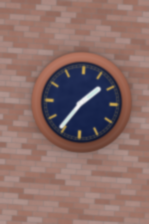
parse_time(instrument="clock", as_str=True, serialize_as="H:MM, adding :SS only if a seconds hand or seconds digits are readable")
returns 1:36
